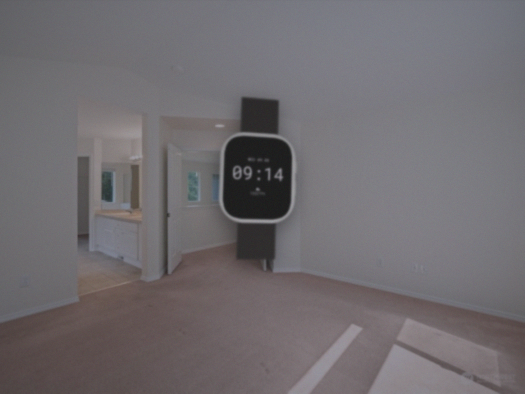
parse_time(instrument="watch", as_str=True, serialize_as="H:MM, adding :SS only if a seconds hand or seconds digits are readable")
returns 9:14
